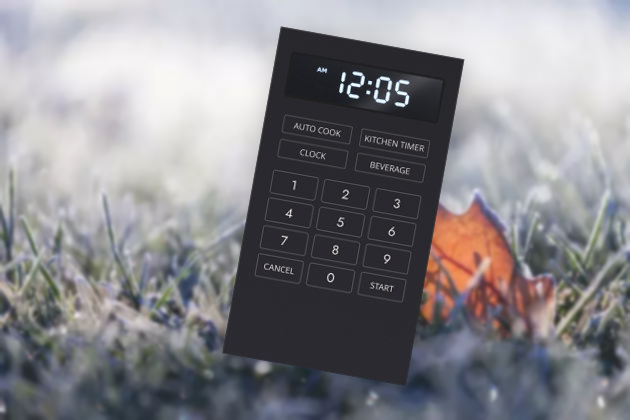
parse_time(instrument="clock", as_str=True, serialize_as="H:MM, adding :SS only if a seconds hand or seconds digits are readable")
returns 12:05
